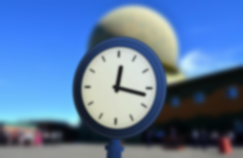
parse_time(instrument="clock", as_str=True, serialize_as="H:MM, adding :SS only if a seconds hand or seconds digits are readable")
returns 12:17
